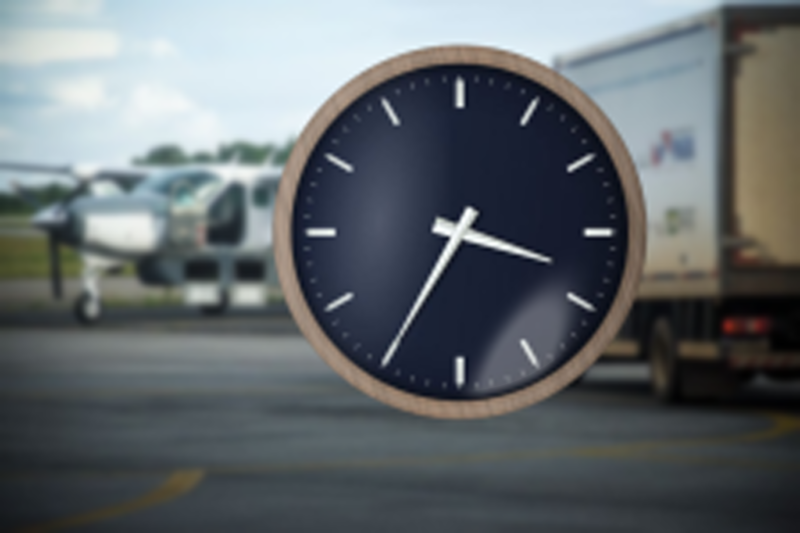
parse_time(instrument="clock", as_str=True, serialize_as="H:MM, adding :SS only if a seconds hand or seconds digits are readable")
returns 3:35
